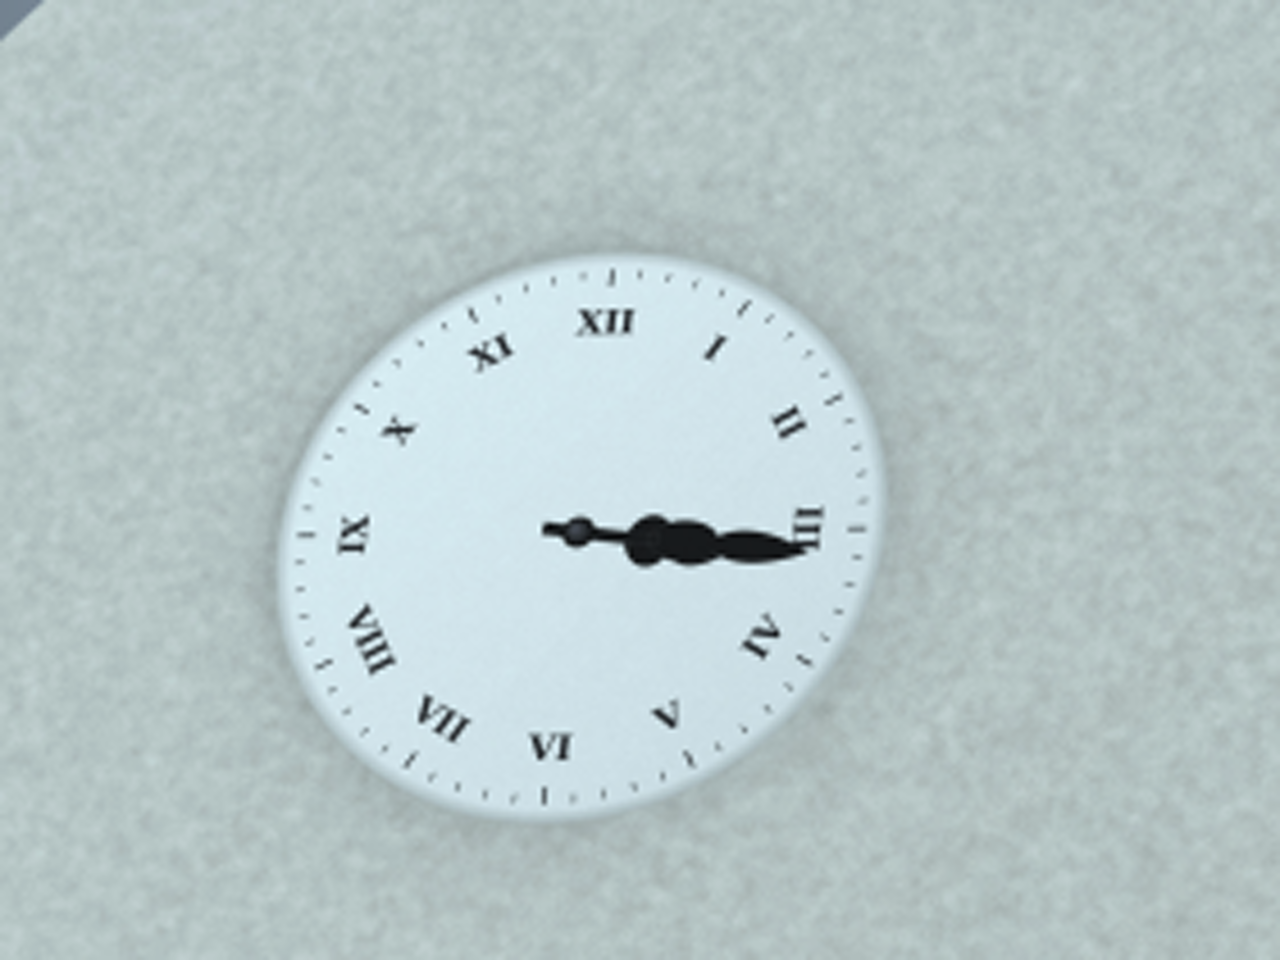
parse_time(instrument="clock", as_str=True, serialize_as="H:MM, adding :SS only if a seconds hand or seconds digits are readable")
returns 3:16
